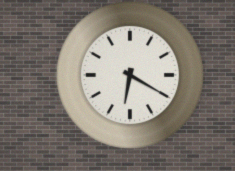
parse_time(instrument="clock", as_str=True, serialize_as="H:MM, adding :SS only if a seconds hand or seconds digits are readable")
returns 6:20
